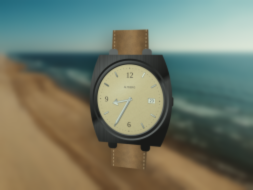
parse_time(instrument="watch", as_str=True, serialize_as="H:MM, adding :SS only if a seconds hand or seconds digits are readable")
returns 8:35
